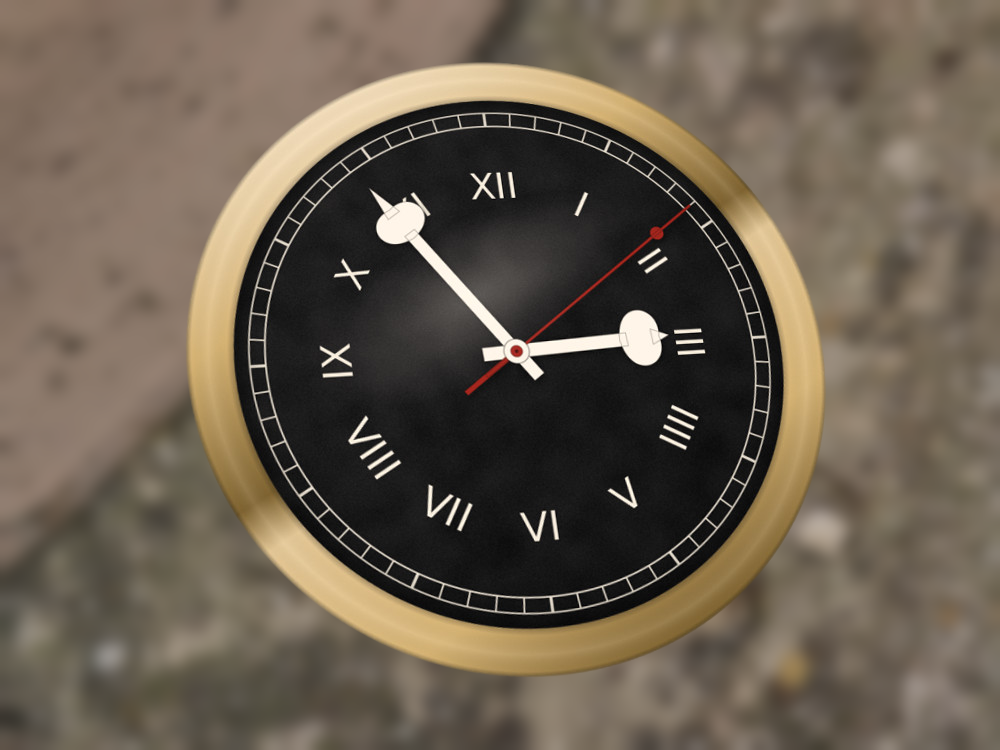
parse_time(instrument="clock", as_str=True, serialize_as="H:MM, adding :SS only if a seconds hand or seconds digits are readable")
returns 2:54:09
